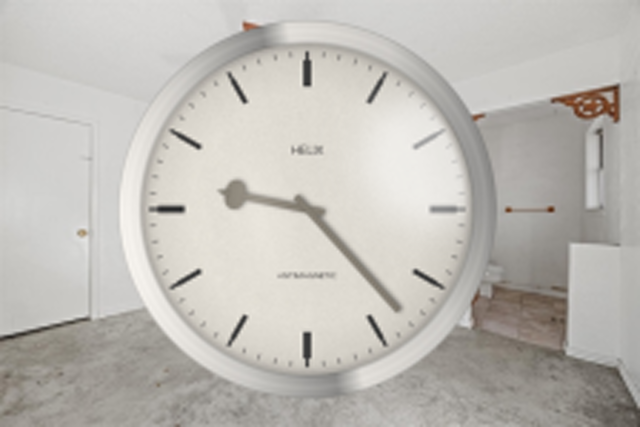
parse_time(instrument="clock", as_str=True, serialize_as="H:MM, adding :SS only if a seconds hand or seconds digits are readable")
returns 9:23
